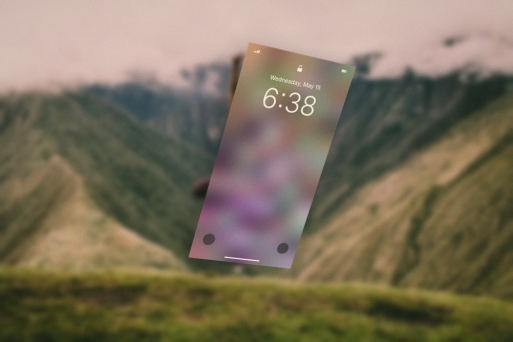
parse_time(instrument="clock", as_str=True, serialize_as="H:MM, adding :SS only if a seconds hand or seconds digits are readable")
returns 6:38
